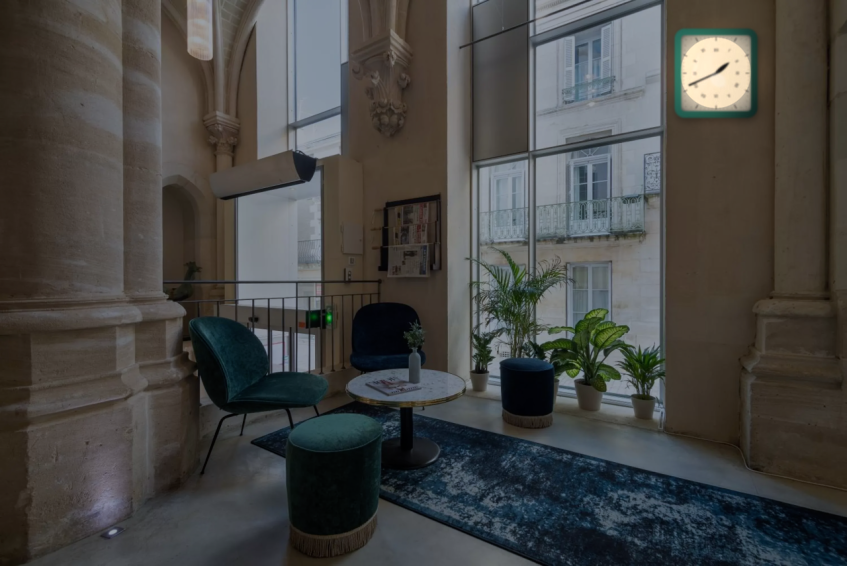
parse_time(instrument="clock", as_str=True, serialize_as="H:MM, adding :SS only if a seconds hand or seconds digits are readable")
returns 1:41
